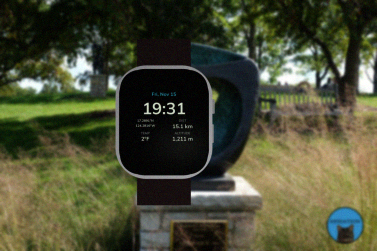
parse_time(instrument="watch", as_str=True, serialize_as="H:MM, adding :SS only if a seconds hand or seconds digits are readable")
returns 19:31
